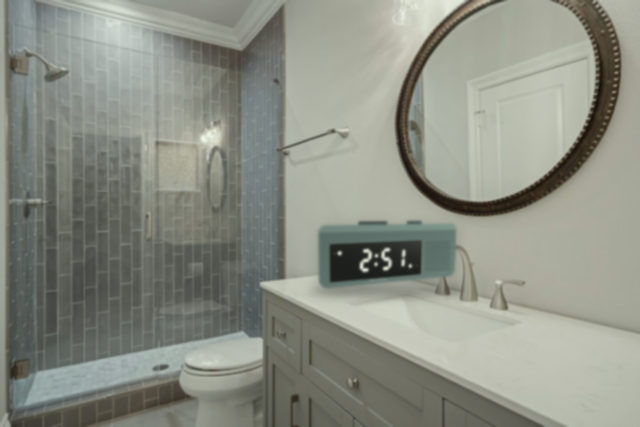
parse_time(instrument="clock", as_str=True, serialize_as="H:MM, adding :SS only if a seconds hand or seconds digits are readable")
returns 2:51
